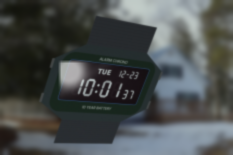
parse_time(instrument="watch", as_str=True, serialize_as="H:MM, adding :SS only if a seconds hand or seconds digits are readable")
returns 10:01:37
